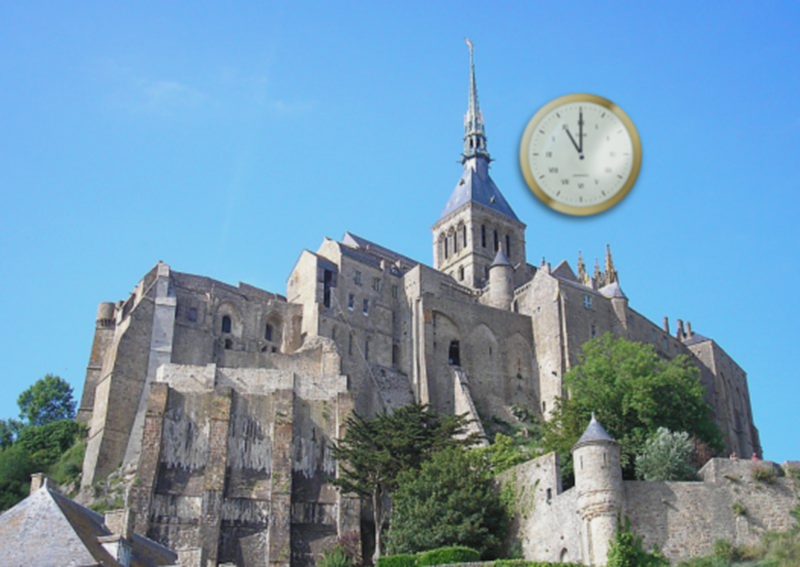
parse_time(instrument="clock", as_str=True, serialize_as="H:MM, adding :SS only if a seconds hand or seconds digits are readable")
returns 11:00
